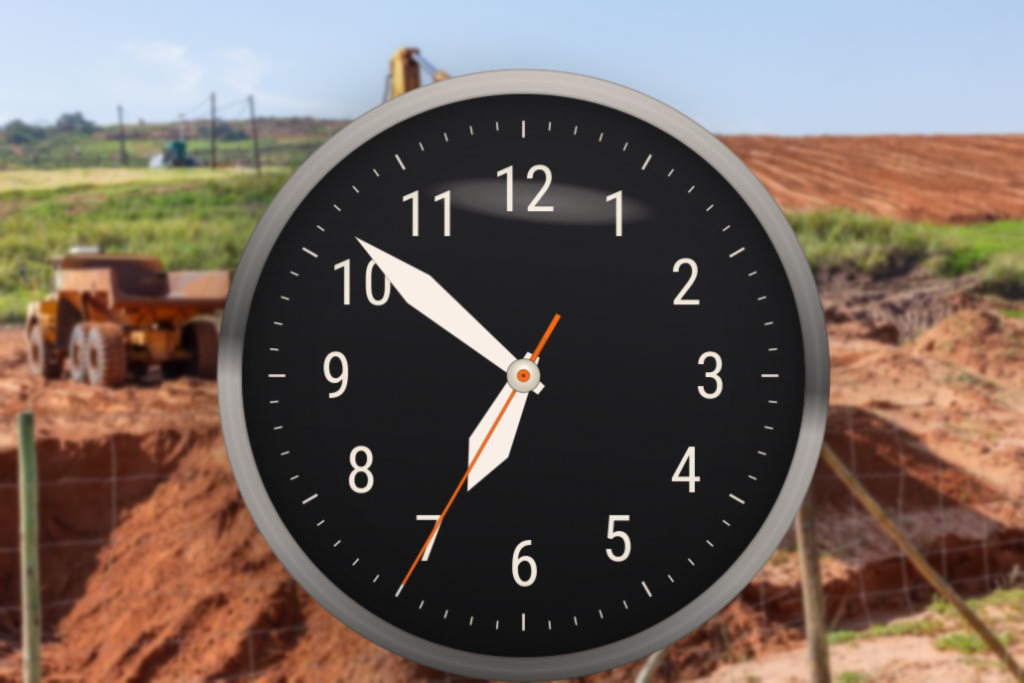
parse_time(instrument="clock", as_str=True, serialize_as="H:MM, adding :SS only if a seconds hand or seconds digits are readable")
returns 6:51:35
